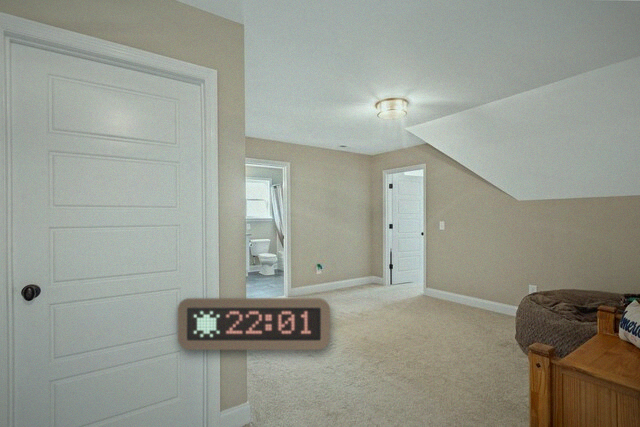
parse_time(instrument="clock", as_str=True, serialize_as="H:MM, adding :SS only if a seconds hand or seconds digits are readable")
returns 22:01
